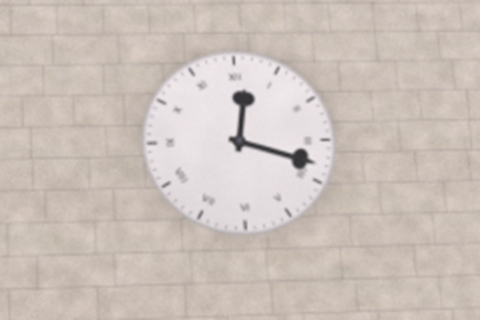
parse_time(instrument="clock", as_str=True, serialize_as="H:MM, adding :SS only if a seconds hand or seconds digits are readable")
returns 12:18
